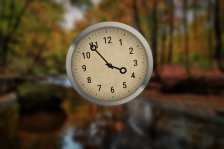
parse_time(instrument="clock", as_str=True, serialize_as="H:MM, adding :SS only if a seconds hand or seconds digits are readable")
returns 3:54
